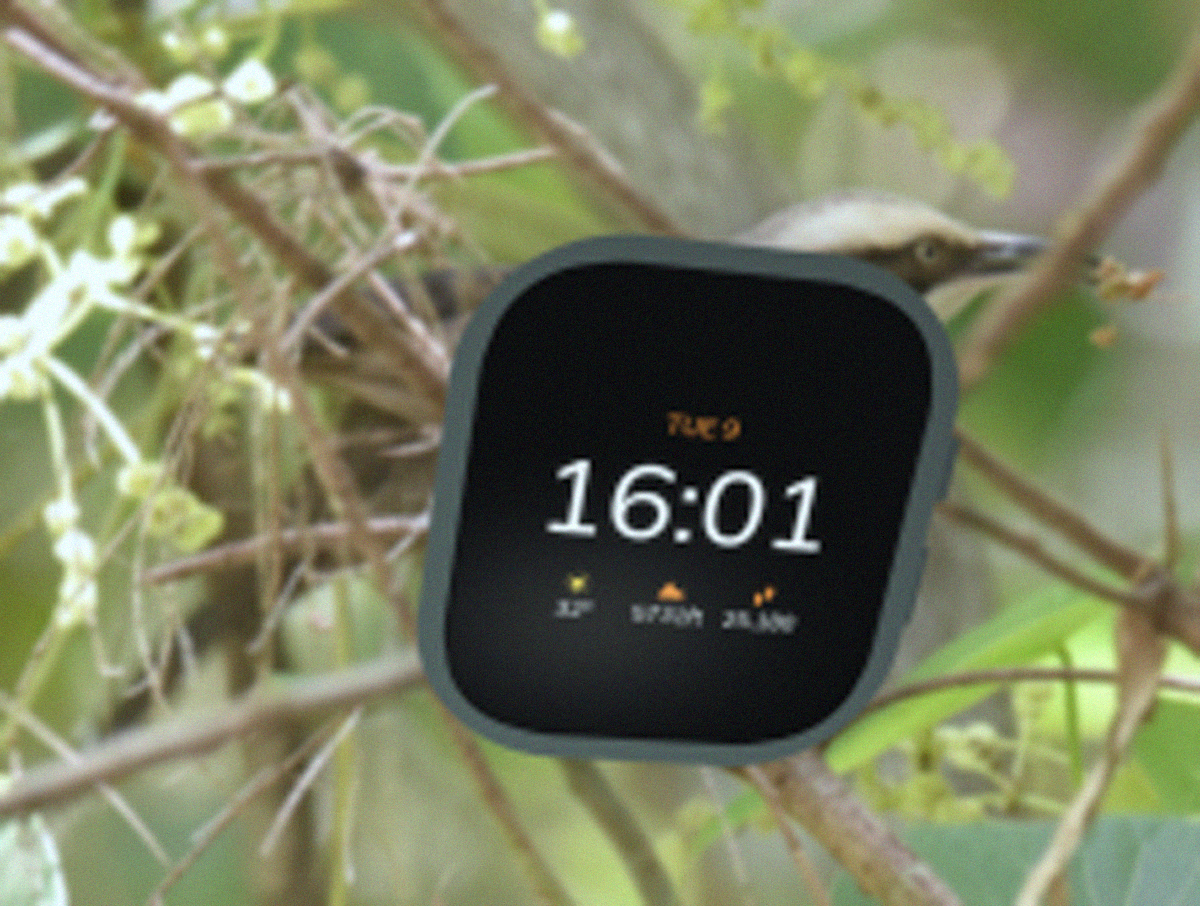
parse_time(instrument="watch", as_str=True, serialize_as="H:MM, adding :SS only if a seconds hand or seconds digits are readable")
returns 16:01
